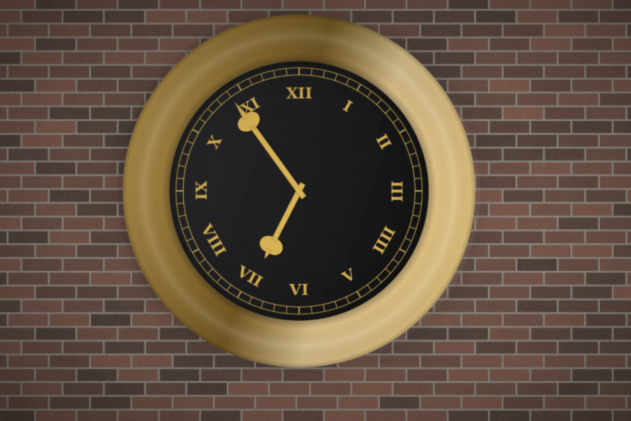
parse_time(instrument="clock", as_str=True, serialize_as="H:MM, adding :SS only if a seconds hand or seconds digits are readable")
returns 6:54
